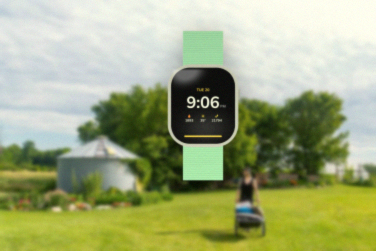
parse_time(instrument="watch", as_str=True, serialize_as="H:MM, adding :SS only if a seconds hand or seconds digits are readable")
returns 9:06
